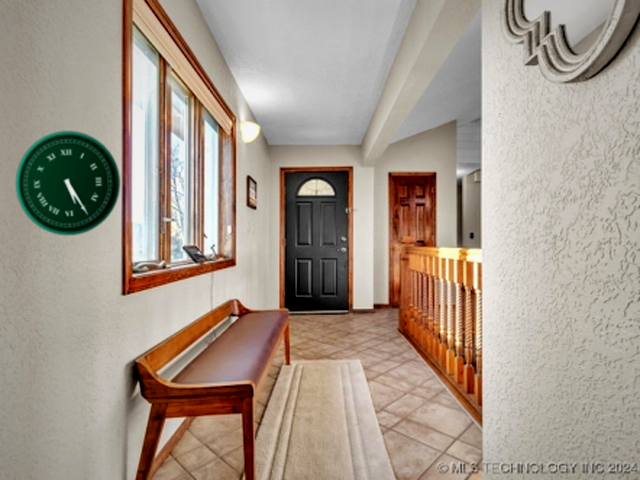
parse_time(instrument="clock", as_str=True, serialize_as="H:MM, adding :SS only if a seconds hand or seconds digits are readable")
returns 5:25
